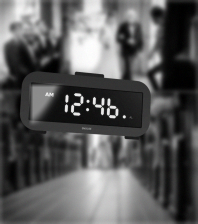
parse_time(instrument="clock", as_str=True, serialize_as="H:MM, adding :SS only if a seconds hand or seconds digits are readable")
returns 12:46
